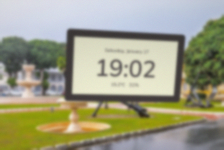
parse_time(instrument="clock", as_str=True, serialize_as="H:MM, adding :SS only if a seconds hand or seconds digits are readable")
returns 19:02
